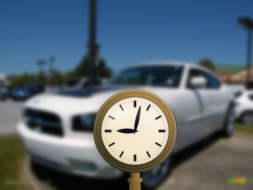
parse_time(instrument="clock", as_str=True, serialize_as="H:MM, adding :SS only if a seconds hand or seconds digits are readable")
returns 9:02
